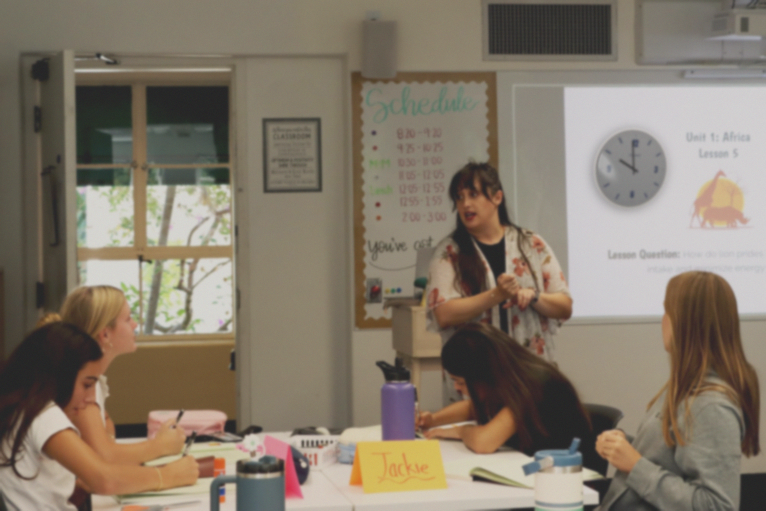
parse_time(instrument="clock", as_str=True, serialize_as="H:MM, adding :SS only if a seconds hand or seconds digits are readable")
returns 9:59
